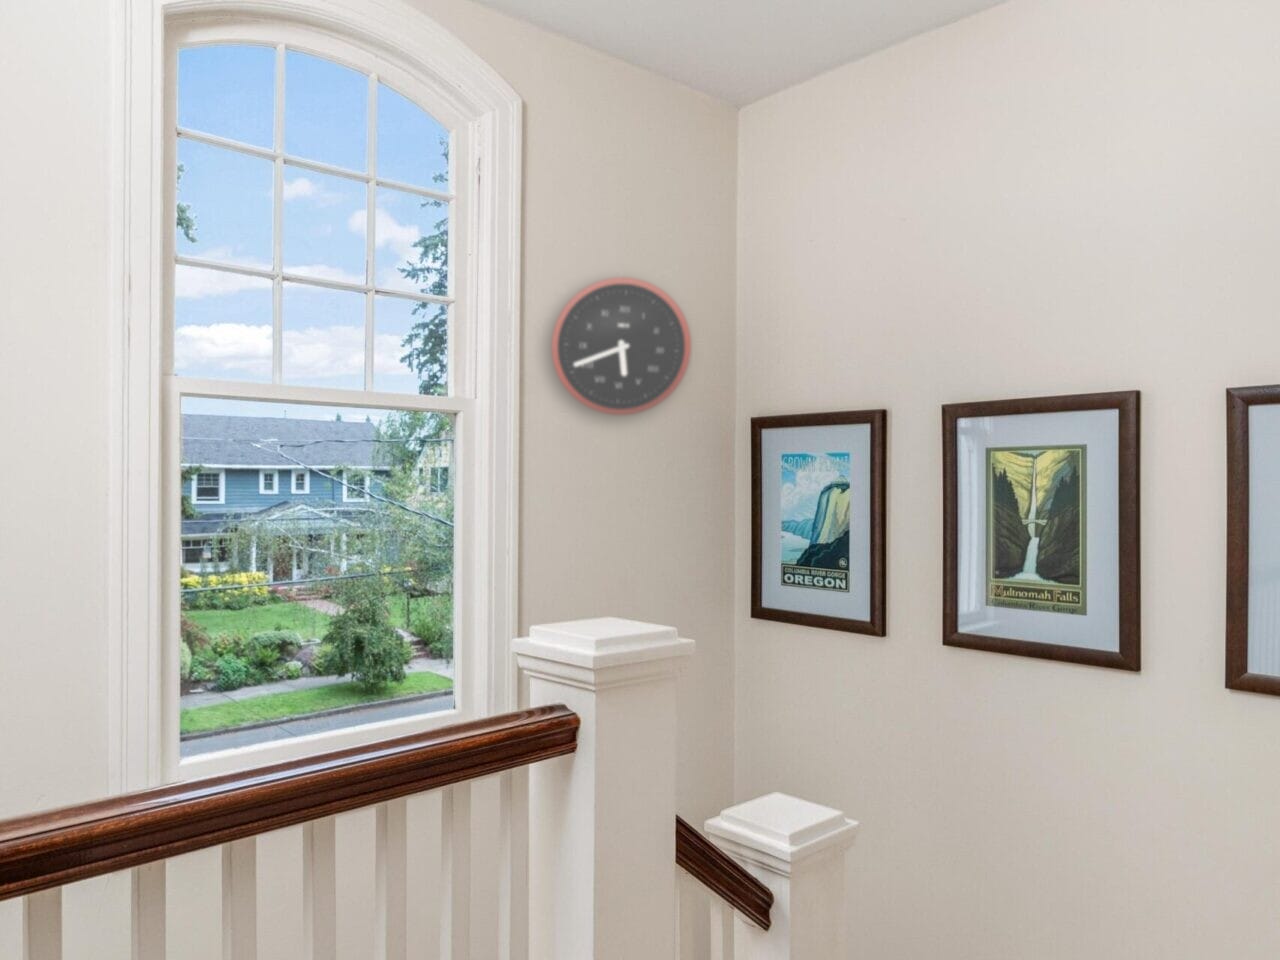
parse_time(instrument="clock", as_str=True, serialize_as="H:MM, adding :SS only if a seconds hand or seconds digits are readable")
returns 5:41
